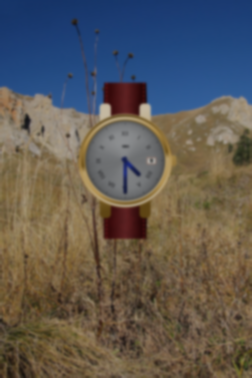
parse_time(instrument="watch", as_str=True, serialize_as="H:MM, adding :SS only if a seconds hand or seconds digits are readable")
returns 4:30
